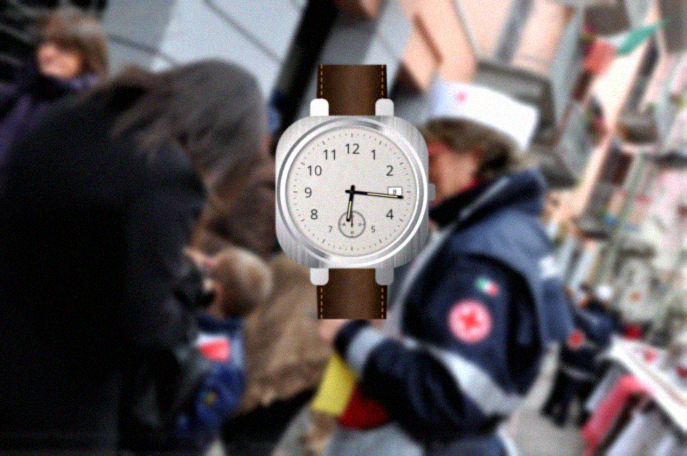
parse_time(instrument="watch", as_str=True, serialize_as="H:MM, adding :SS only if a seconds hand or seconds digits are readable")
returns 6:16
